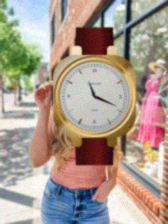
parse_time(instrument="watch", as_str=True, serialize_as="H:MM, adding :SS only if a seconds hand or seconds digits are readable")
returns 11:19
